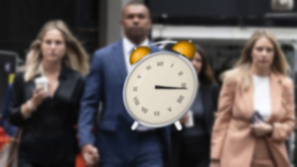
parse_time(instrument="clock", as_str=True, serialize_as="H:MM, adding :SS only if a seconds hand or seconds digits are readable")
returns 3:16
